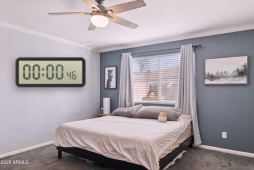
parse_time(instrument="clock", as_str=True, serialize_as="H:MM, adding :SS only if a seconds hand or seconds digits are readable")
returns 0:00:46
